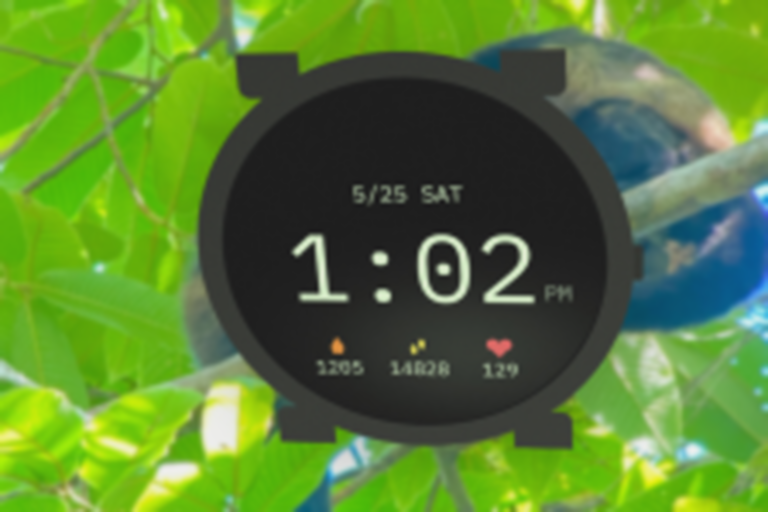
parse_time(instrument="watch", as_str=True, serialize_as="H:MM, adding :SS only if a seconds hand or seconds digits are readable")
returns 1:02
